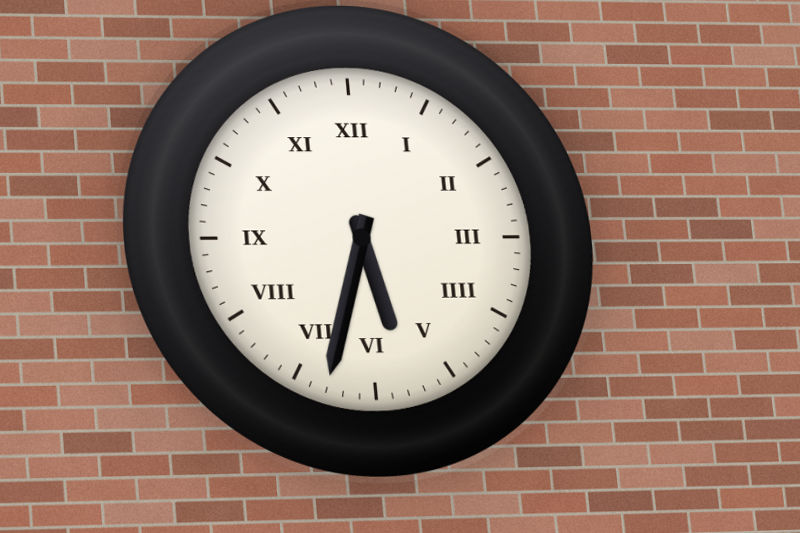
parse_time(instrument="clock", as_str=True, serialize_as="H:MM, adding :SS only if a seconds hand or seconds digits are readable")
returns 5:33
